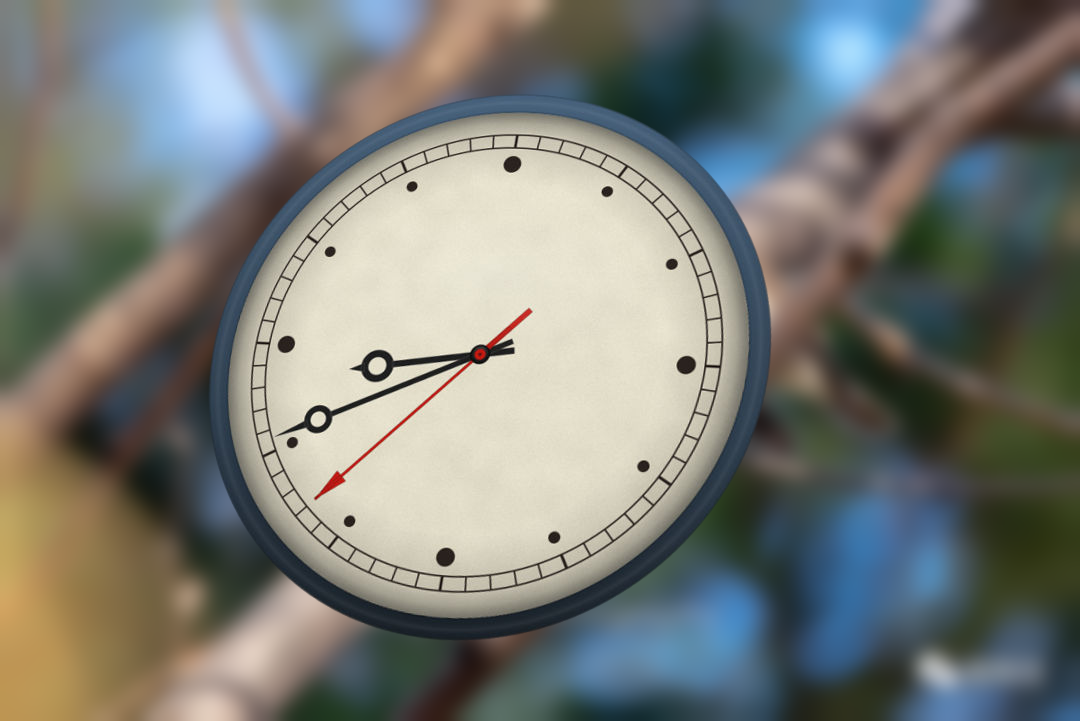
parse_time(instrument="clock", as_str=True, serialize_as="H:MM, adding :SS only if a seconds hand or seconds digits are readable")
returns 8:40:37
